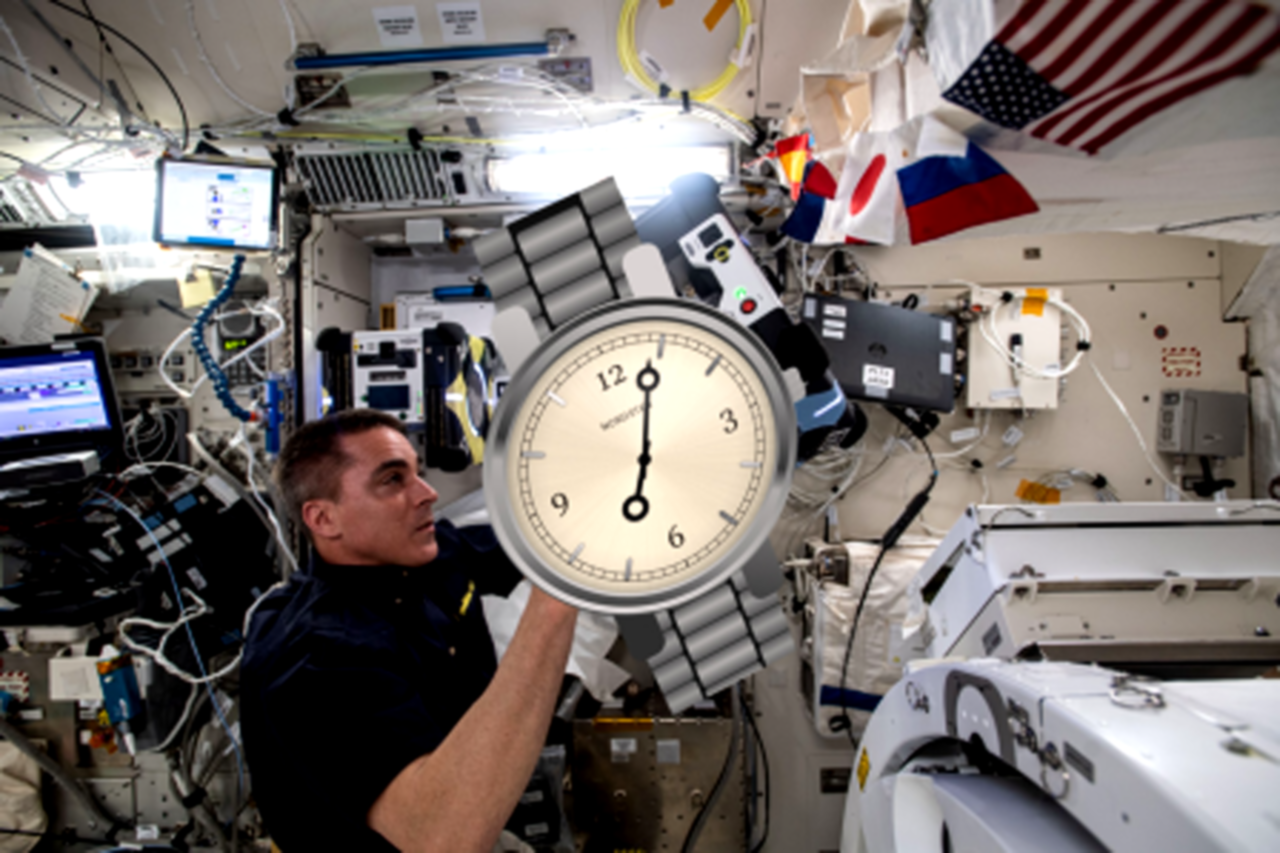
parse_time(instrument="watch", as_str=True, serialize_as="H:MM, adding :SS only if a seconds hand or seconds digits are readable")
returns 7:04
